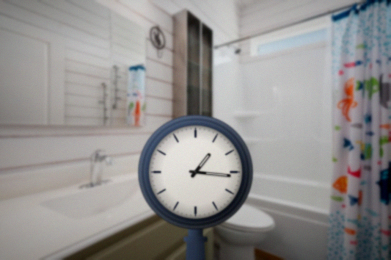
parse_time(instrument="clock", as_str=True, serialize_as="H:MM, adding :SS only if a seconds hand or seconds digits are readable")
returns 1:16
